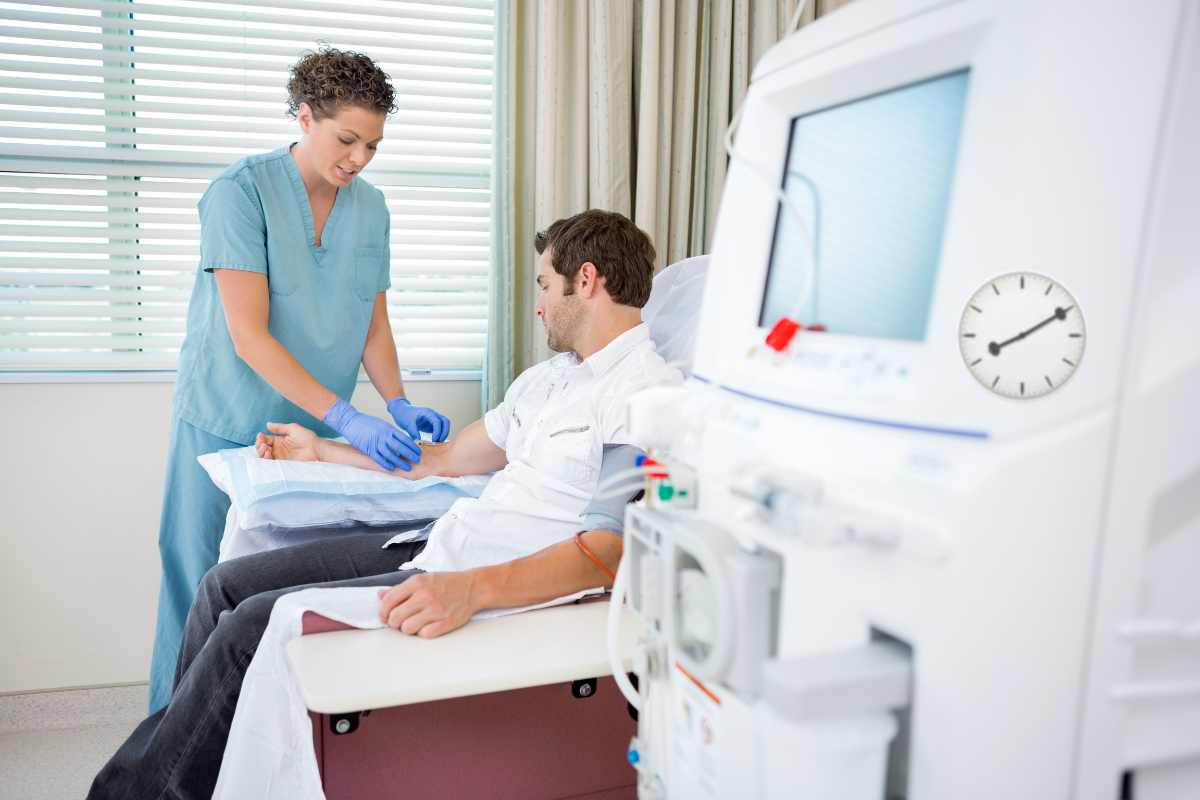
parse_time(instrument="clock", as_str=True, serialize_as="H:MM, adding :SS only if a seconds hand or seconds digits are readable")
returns 8:10
